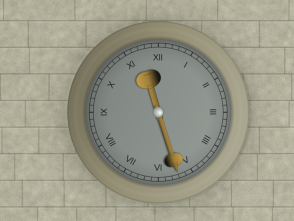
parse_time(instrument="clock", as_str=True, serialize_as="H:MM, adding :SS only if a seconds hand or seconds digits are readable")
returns 11:27
